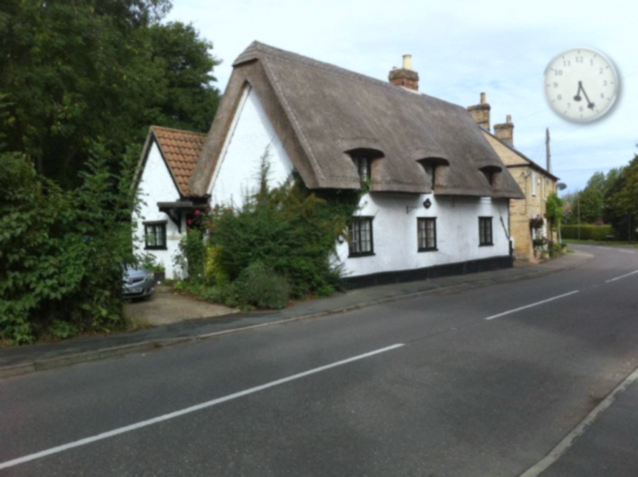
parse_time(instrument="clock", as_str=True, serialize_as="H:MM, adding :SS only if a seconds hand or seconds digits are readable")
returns 6:26
